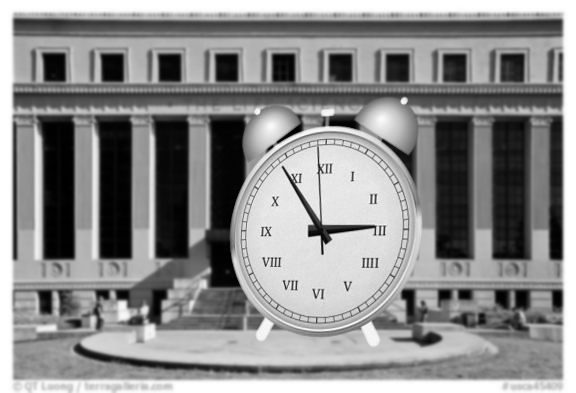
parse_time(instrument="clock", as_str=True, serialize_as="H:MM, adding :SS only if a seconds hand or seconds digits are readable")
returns 2:53:59
